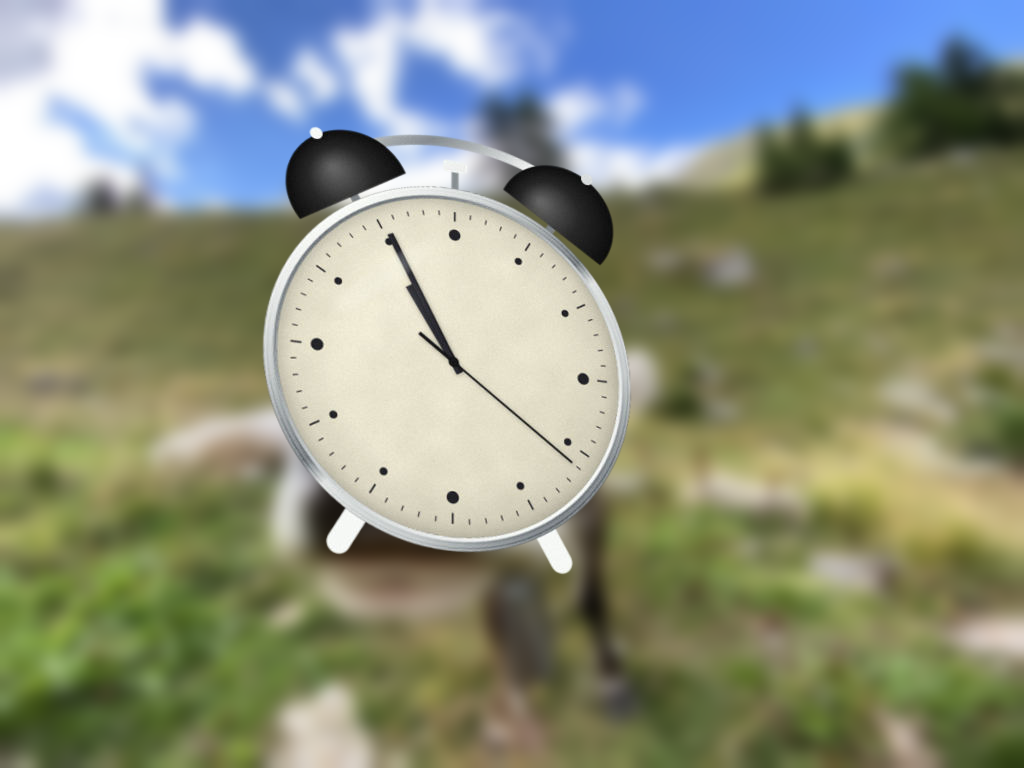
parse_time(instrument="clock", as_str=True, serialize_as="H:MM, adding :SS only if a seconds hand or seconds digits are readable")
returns 10:55:21
